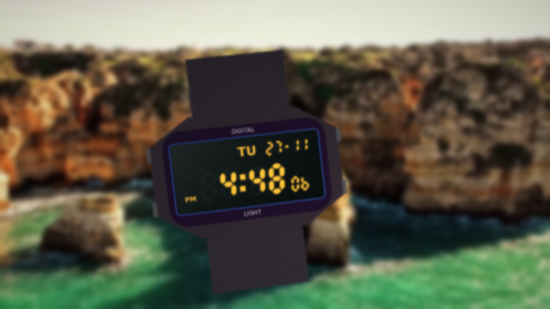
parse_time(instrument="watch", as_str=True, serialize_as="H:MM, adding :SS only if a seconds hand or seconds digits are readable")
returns 4:48:06
